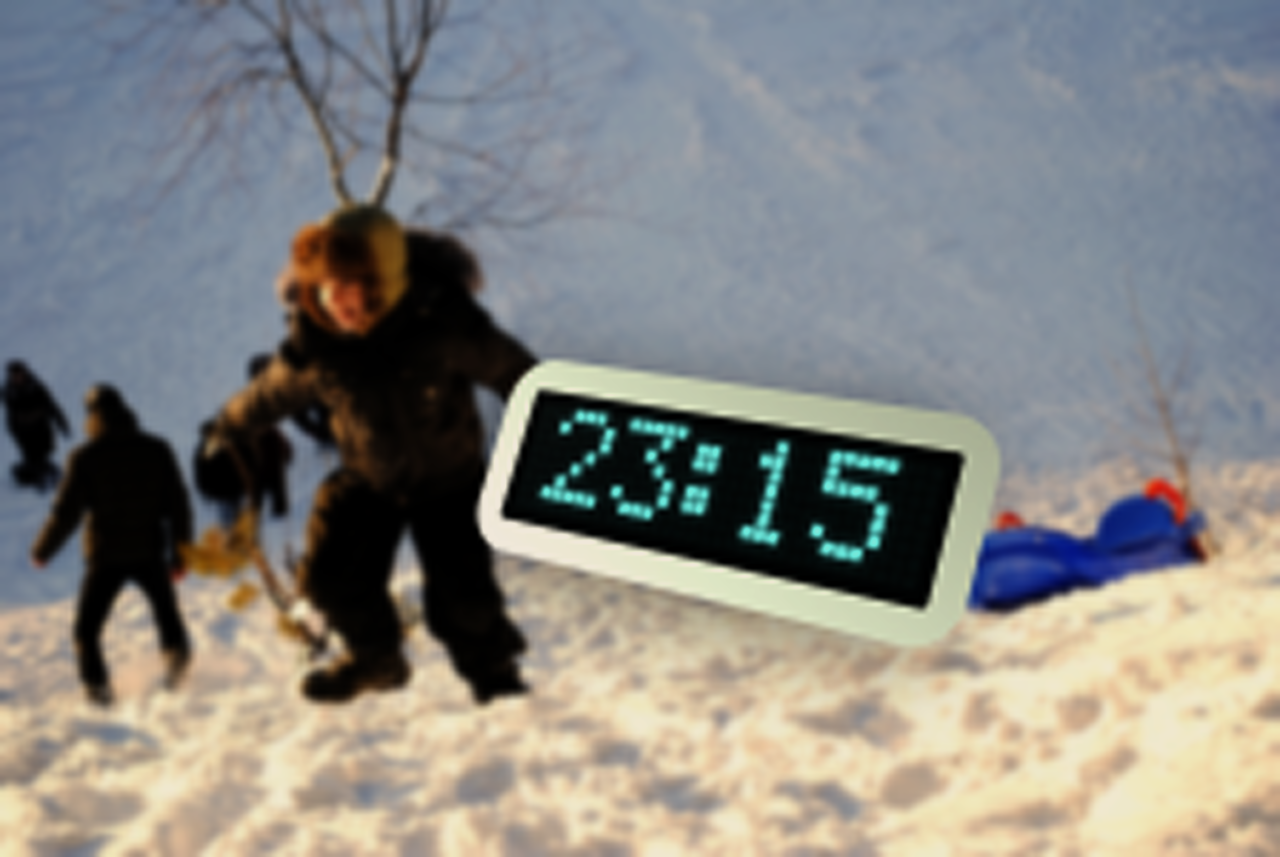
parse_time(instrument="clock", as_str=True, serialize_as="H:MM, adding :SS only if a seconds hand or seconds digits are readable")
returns 23:15
